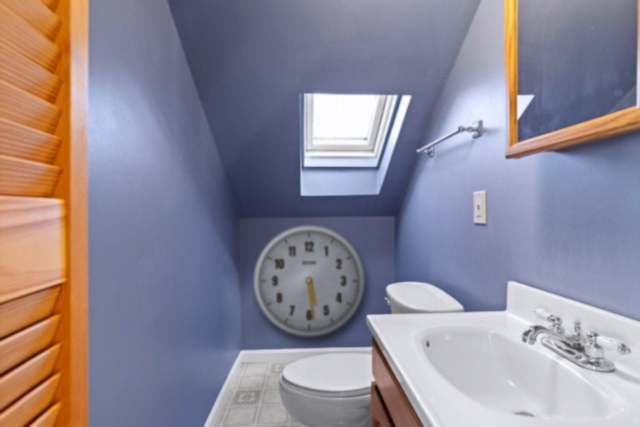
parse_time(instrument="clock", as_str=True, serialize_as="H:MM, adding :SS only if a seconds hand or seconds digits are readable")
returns 5:29
